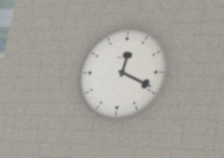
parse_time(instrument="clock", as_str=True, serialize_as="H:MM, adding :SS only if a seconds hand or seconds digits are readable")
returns 12:19
